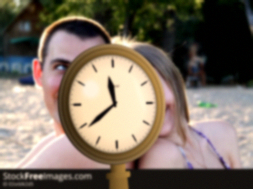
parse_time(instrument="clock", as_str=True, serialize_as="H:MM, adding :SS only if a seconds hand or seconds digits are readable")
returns 11:39
